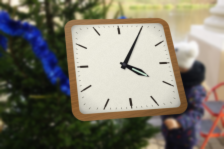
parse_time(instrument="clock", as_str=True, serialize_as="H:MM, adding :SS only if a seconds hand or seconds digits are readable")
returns 4:05
